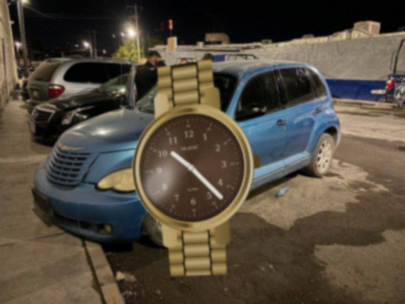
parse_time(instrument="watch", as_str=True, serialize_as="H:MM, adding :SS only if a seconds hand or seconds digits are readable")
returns 10:23
